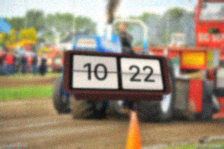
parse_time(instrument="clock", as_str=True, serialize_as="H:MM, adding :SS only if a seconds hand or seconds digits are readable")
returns 10:22
